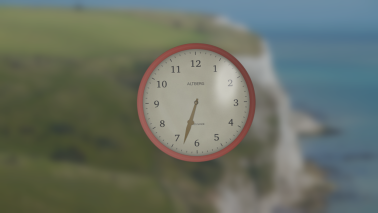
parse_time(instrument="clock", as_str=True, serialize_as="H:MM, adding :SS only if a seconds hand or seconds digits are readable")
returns 6:33
